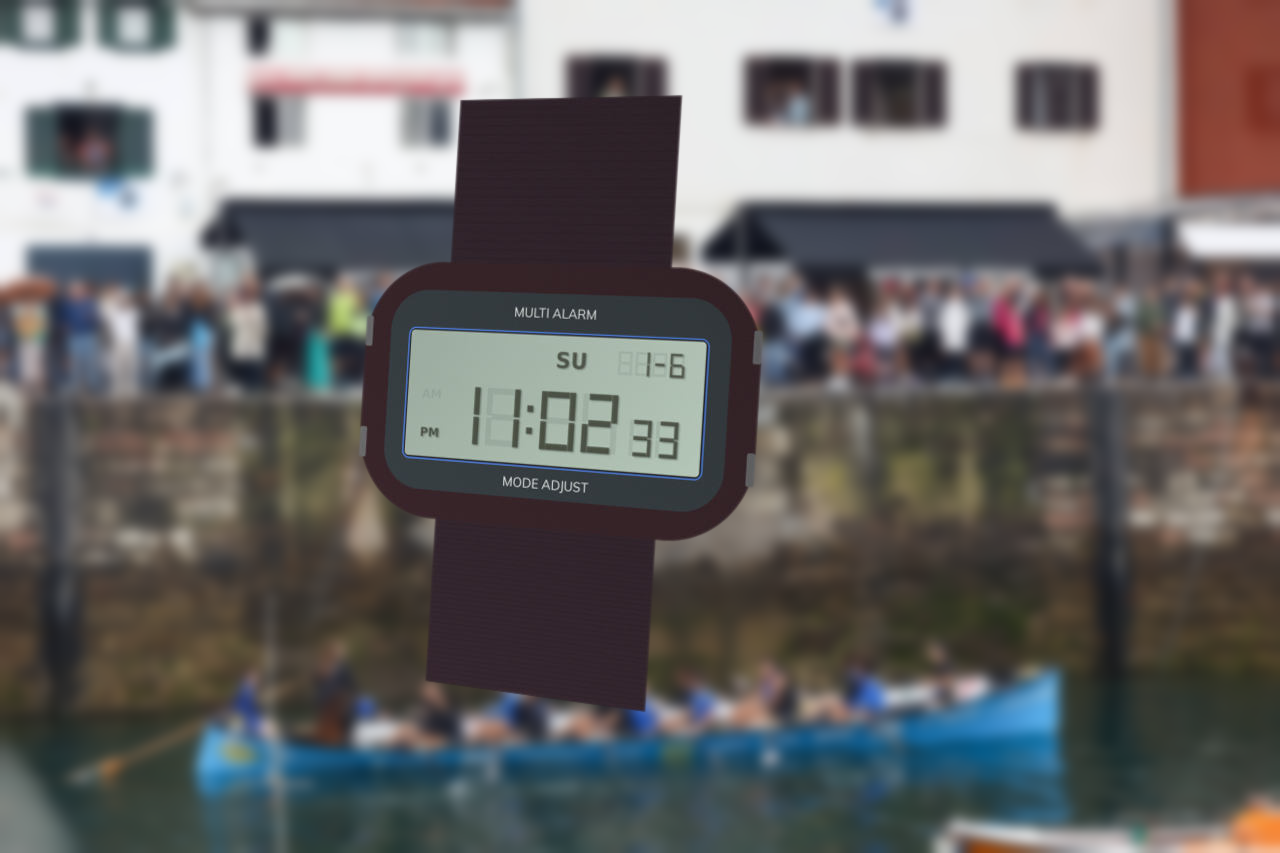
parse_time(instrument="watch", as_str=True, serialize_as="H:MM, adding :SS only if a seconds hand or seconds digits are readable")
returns 11:02:33
